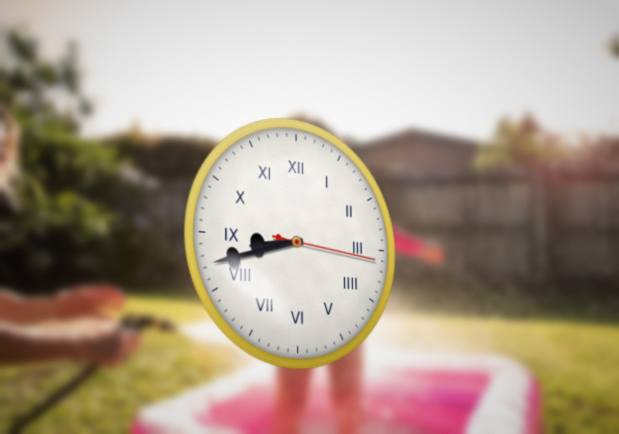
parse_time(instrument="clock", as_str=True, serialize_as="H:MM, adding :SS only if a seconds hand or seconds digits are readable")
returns 8:42:16
